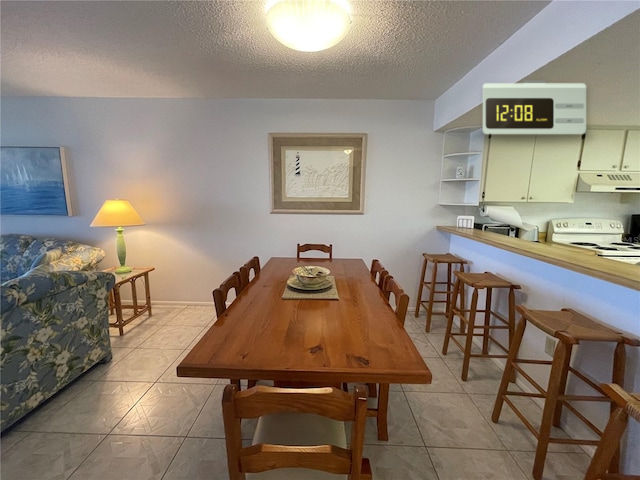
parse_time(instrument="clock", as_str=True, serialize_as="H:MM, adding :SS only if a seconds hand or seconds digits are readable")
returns 12:08
